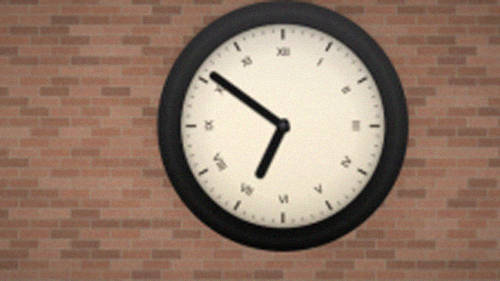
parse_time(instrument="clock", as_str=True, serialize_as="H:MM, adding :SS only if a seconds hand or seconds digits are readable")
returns 6:51
